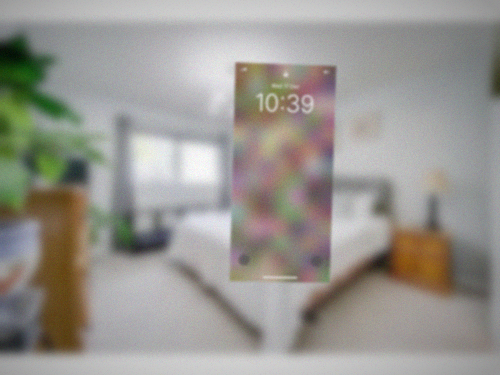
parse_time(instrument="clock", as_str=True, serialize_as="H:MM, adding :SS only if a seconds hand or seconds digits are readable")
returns 10:39
